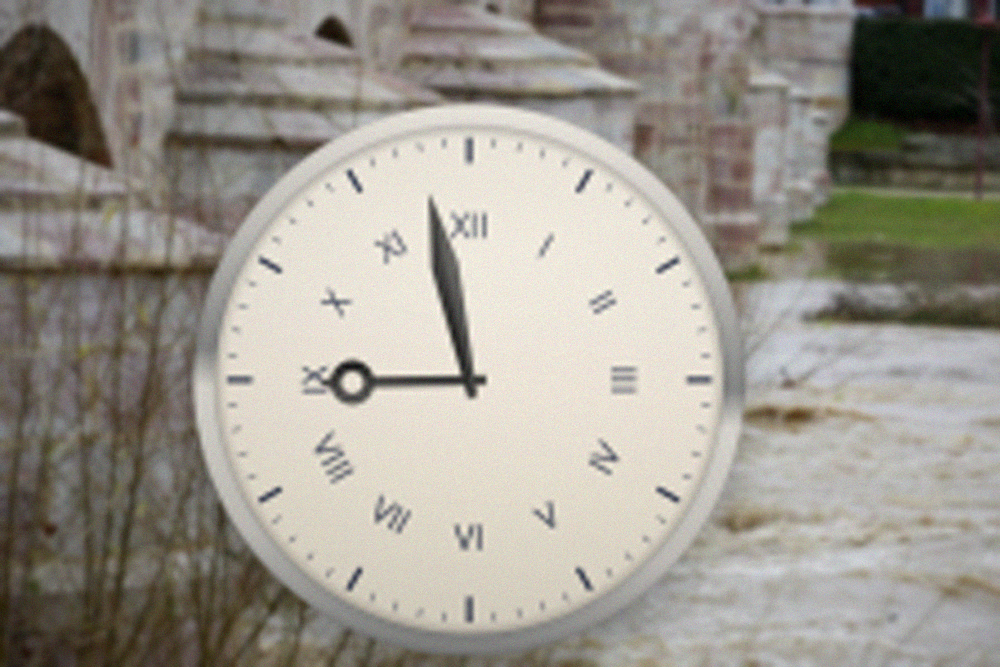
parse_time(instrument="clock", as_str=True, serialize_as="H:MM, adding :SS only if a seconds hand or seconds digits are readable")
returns 8:58
